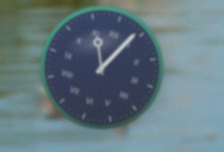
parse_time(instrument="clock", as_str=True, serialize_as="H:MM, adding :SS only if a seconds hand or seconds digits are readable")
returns 11:04
